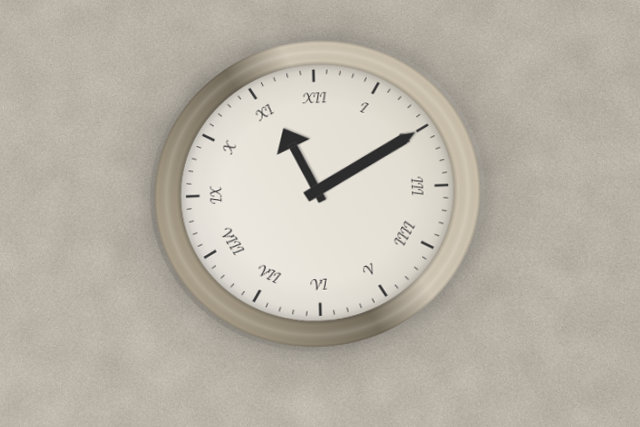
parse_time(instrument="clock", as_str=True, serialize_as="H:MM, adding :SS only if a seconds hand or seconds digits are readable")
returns 11:10
